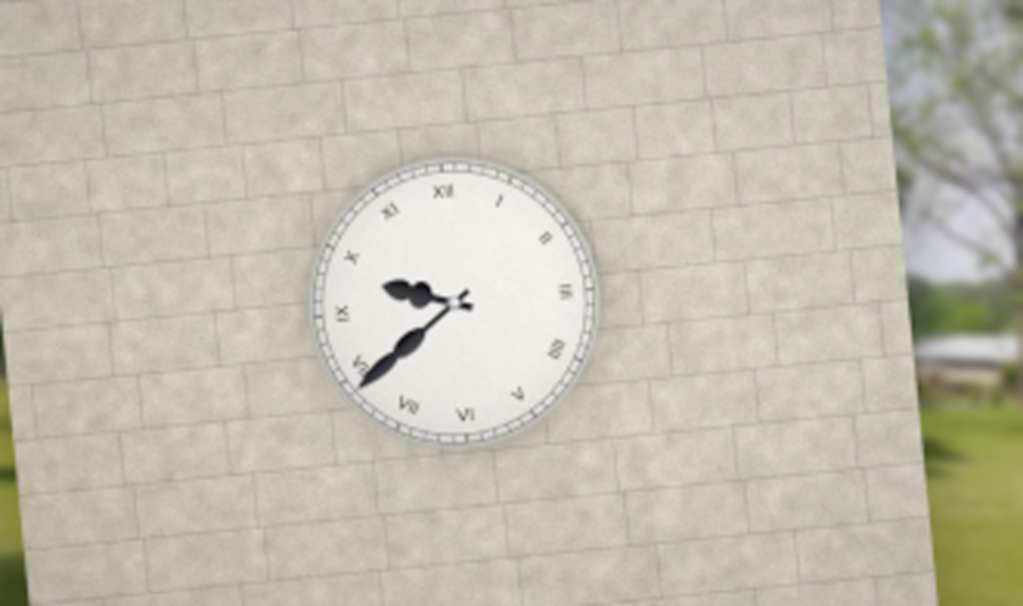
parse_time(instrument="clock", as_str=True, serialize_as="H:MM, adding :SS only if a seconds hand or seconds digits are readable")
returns 9:39
